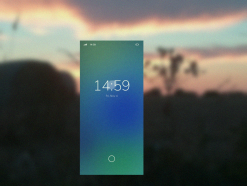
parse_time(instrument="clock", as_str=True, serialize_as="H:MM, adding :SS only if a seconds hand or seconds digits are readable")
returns 14:59
